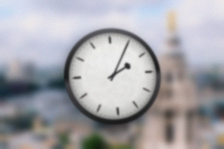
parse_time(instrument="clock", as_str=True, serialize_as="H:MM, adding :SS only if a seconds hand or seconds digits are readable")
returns 2:05
